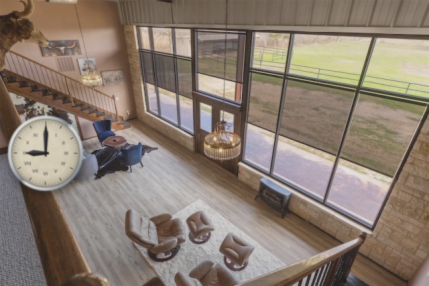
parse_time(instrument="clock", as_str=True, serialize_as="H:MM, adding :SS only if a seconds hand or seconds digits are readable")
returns 9:00
